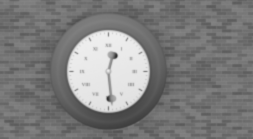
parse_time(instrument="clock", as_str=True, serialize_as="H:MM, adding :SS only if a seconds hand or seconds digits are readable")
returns 12:29
